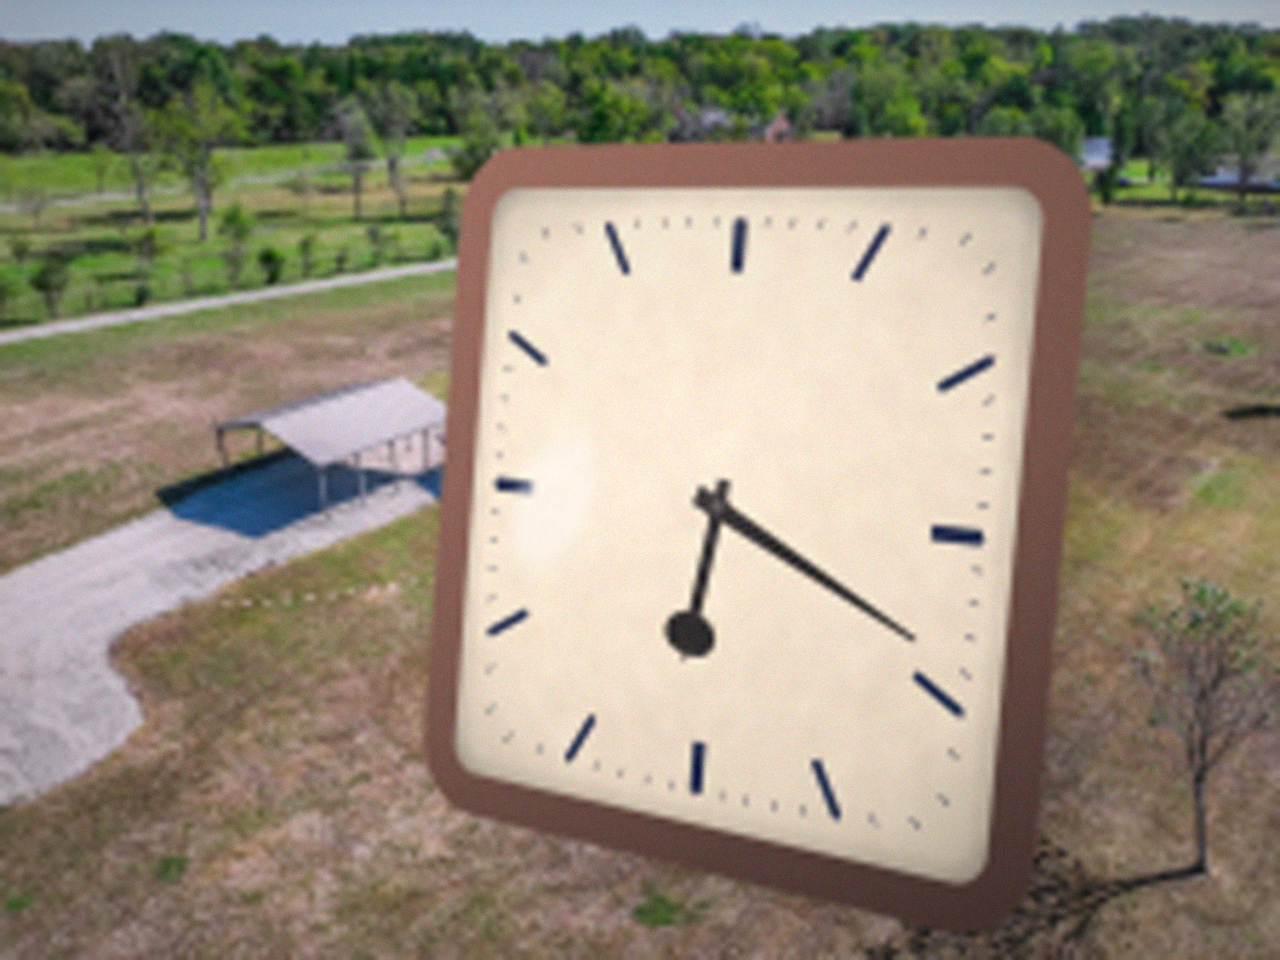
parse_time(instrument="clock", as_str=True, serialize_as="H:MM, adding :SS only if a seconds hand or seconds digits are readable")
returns 6:19
